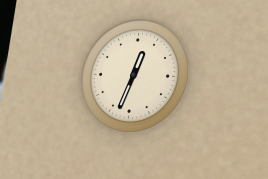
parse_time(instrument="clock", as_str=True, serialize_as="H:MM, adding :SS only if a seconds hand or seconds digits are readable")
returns 12:33
